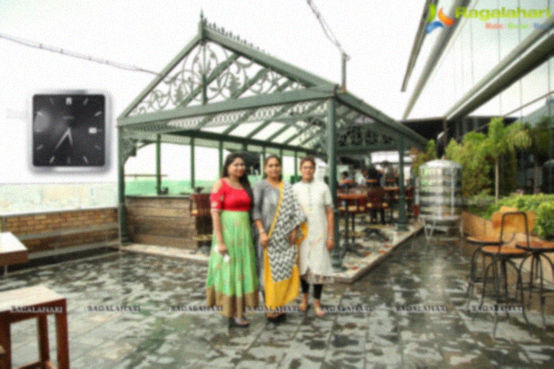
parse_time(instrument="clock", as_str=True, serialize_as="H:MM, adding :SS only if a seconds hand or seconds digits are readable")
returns 5:36
